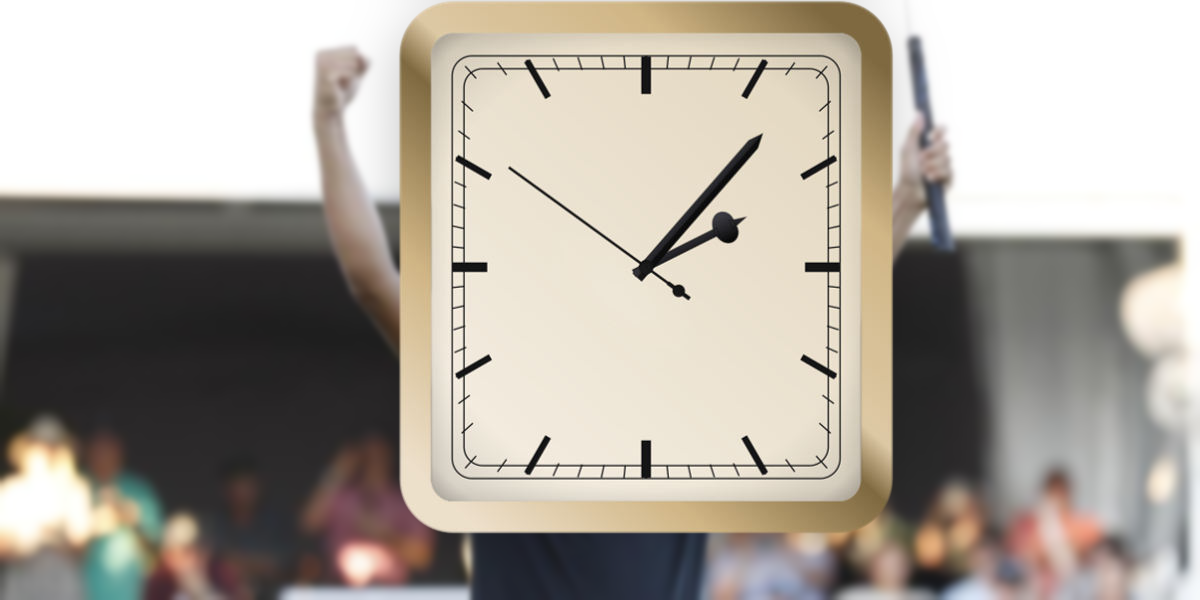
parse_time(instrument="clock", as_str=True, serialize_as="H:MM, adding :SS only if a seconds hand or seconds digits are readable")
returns 2:06:51
